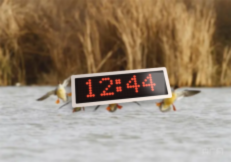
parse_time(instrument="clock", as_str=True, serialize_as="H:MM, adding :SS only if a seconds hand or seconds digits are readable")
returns 12:44
